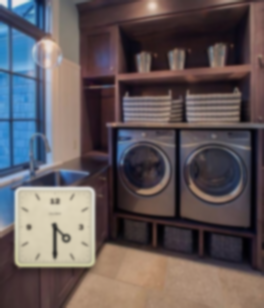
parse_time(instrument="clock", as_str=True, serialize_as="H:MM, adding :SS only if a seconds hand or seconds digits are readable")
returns 4:30
